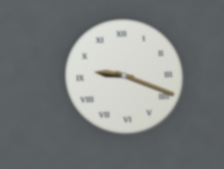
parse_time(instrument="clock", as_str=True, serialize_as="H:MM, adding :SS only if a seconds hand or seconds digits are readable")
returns 9:19
